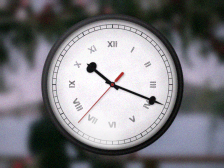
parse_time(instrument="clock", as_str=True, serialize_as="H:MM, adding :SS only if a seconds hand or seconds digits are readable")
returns 10:18:37
